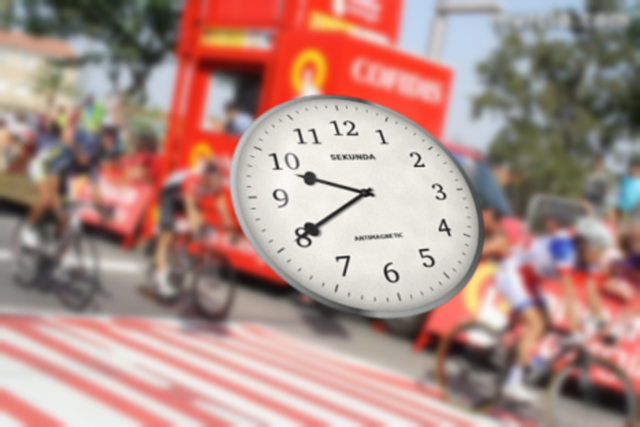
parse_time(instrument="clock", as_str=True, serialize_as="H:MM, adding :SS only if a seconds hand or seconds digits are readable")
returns 9:40
